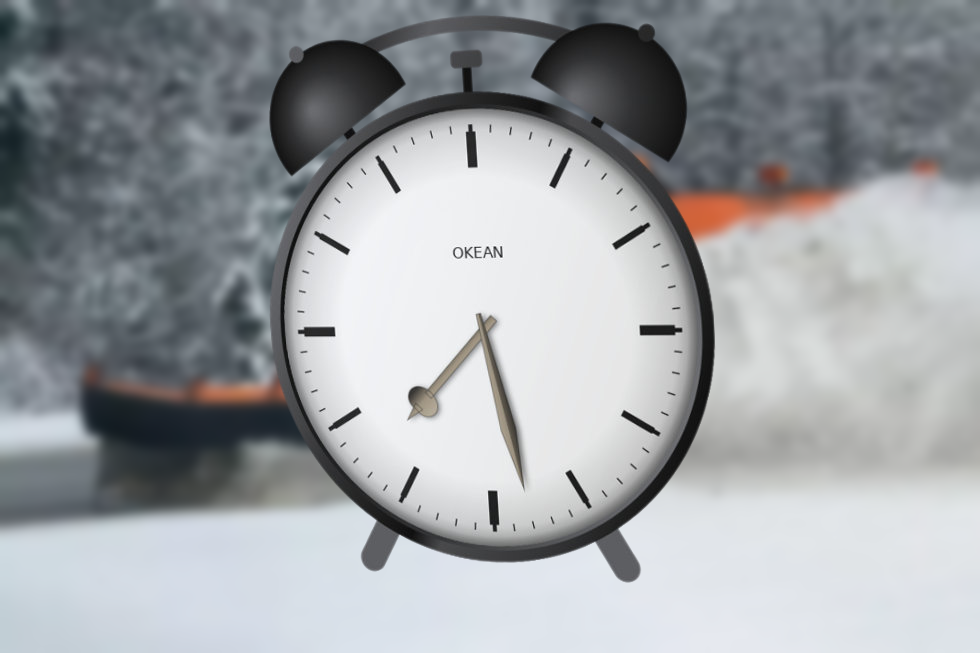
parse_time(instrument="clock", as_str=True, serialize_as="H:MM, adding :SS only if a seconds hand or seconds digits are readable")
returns 7:28
